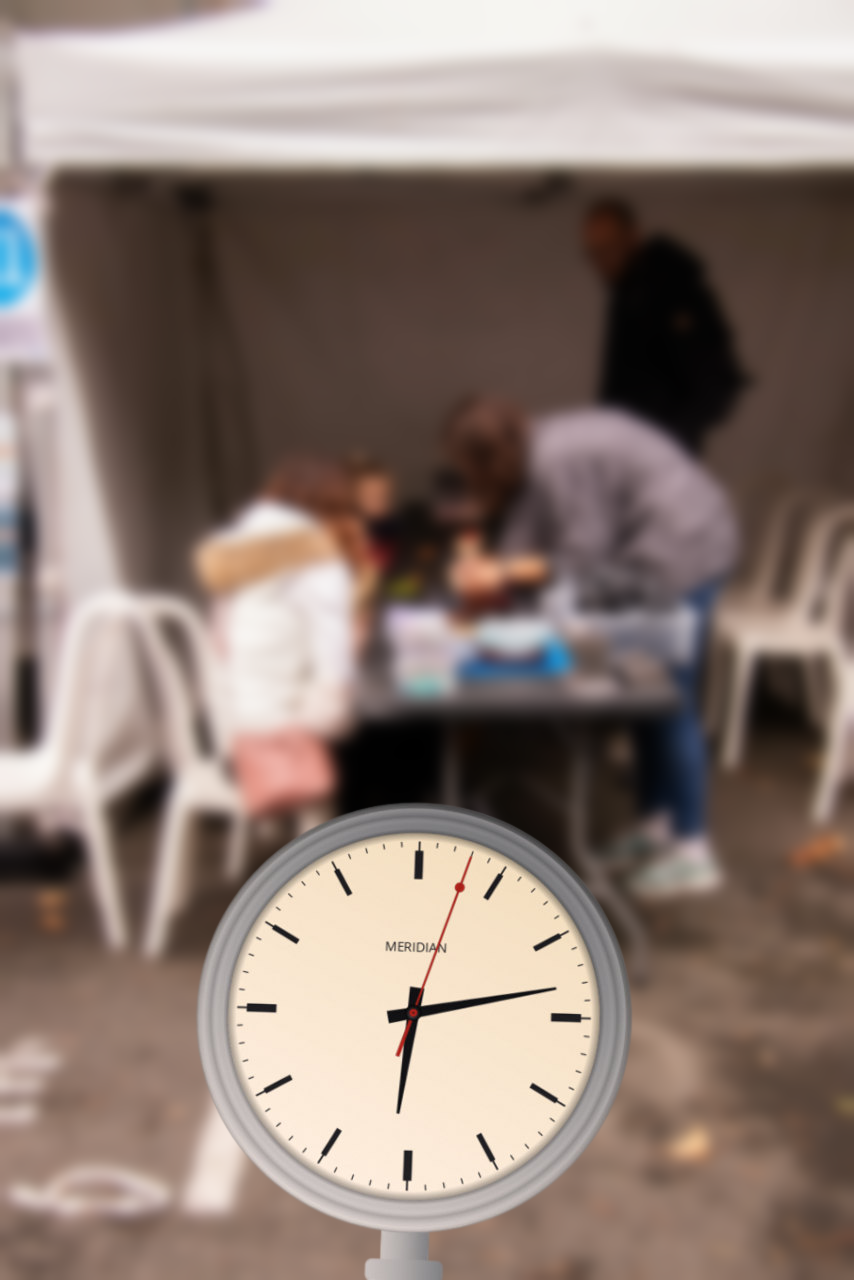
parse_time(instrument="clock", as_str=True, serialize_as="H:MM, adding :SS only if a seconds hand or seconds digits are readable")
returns 6:13:03
